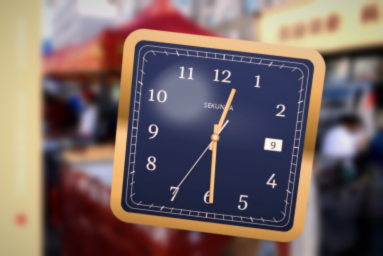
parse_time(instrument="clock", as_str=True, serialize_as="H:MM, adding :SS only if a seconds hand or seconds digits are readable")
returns 12:29:35
